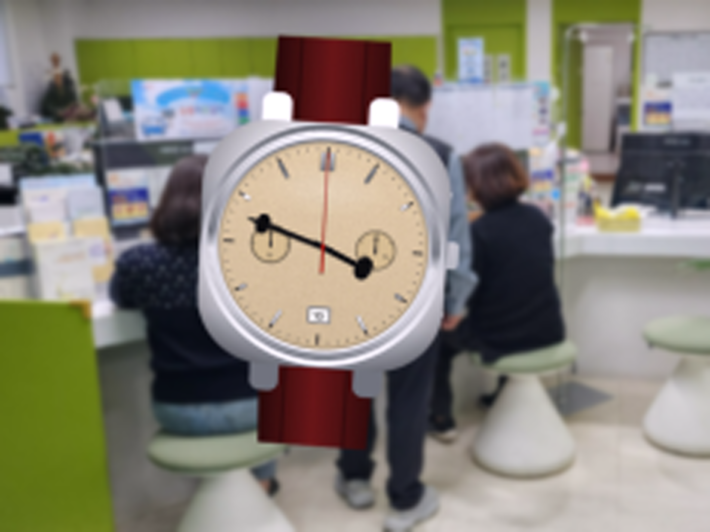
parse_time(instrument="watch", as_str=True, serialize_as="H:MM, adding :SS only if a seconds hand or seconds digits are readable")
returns 3:48
